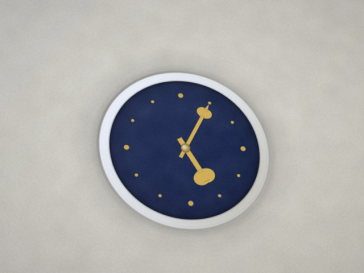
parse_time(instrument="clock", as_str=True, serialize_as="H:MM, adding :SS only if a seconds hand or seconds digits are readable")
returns 5:05
